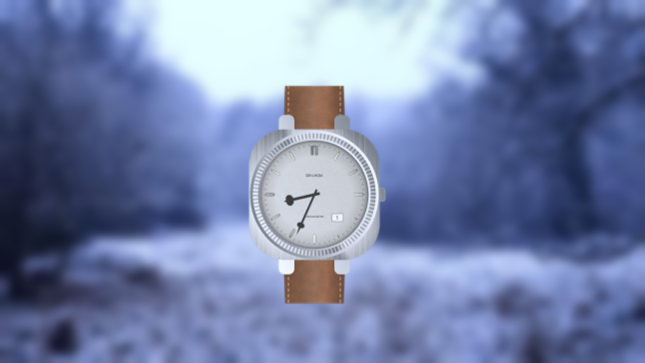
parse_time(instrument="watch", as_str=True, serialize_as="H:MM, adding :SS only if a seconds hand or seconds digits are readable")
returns 8:34
